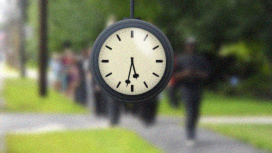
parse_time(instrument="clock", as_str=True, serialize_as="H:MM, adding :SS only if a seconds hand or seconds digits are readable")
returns 5:32
